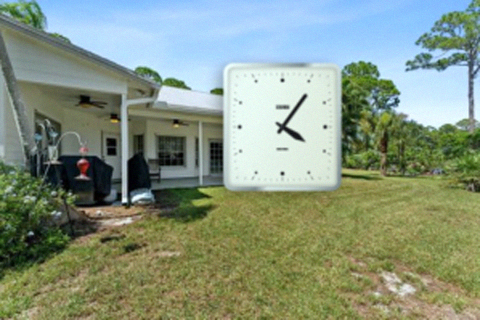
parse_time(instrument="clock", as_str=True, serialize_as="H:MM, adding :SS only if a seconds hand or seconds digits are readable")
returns 4:06
